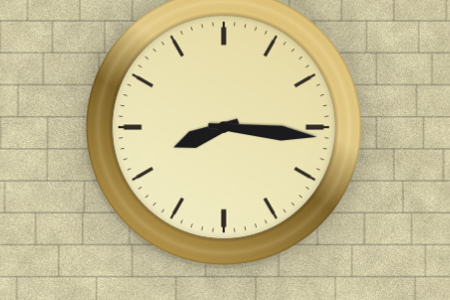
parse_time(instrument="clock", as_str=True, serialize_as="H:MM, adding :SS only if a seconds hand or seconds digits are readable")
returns 8:16
